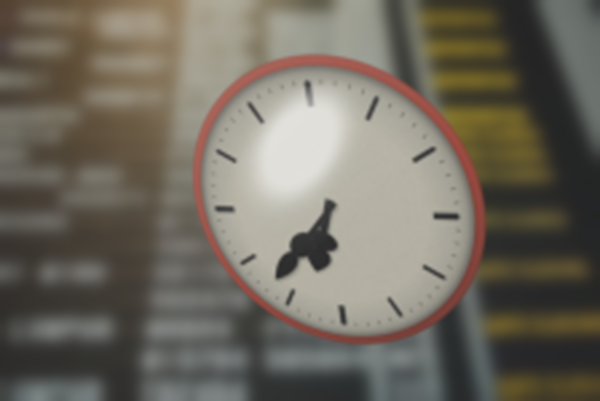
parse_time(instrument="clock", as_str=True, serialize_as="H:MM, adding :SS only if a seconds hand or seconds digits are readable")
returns 6:37
